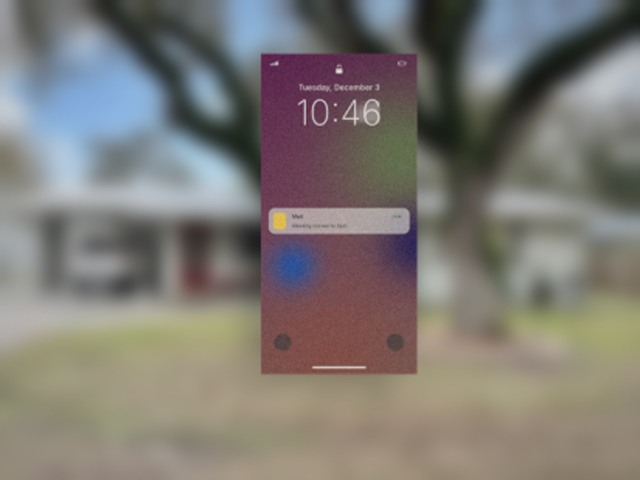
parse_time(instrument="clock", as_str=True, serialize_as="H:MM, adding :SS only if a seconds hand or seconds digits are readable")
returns 10:46
